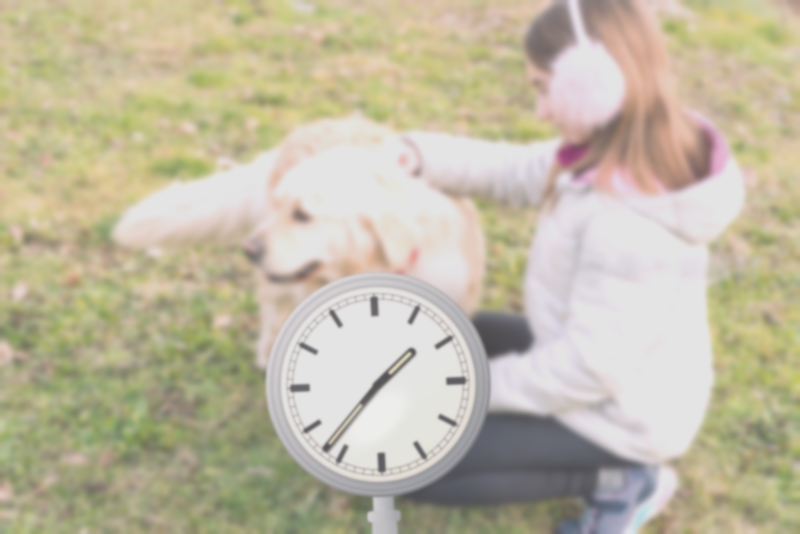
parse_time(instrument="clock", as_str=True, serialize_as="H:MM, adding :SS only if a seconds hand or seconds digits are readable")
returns 1:37
